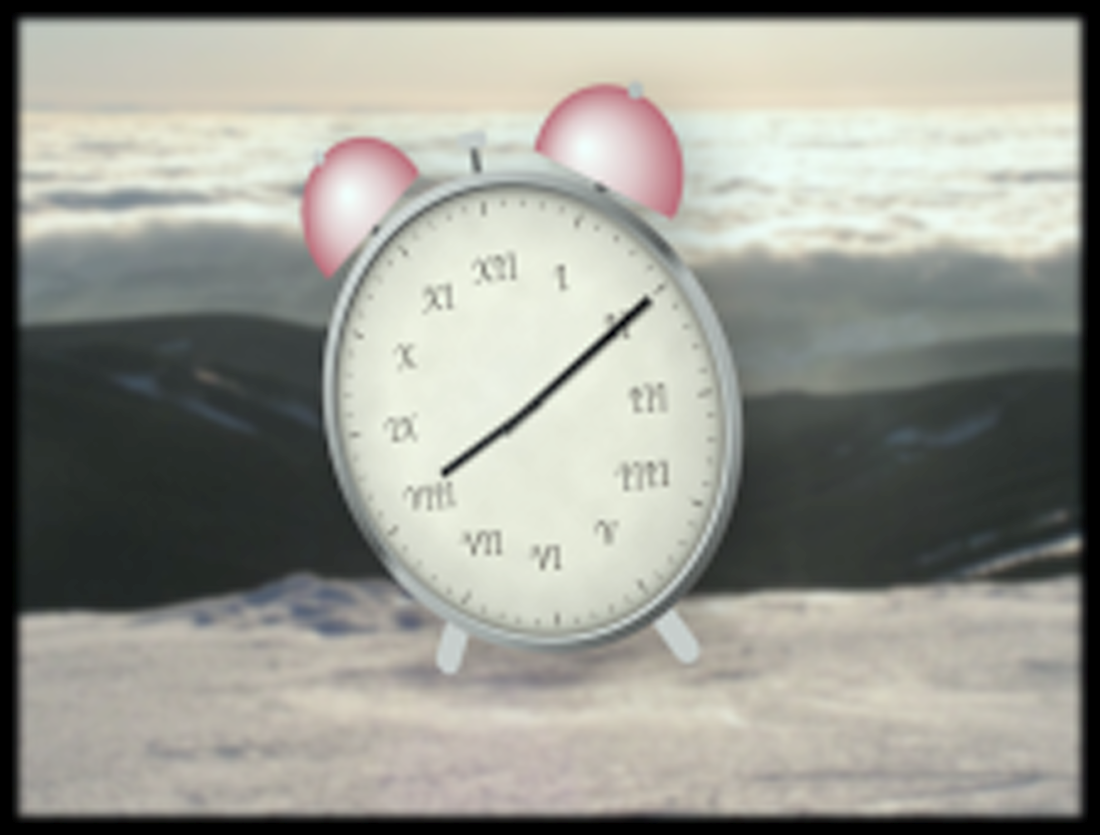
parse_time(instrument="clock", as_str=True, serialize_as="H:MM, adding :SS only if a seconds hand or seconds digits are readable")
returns 8:10
